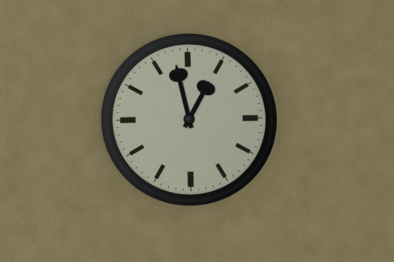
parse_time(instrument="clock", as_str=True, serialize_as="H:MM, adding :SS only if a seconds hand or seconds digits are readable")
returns 12:58
